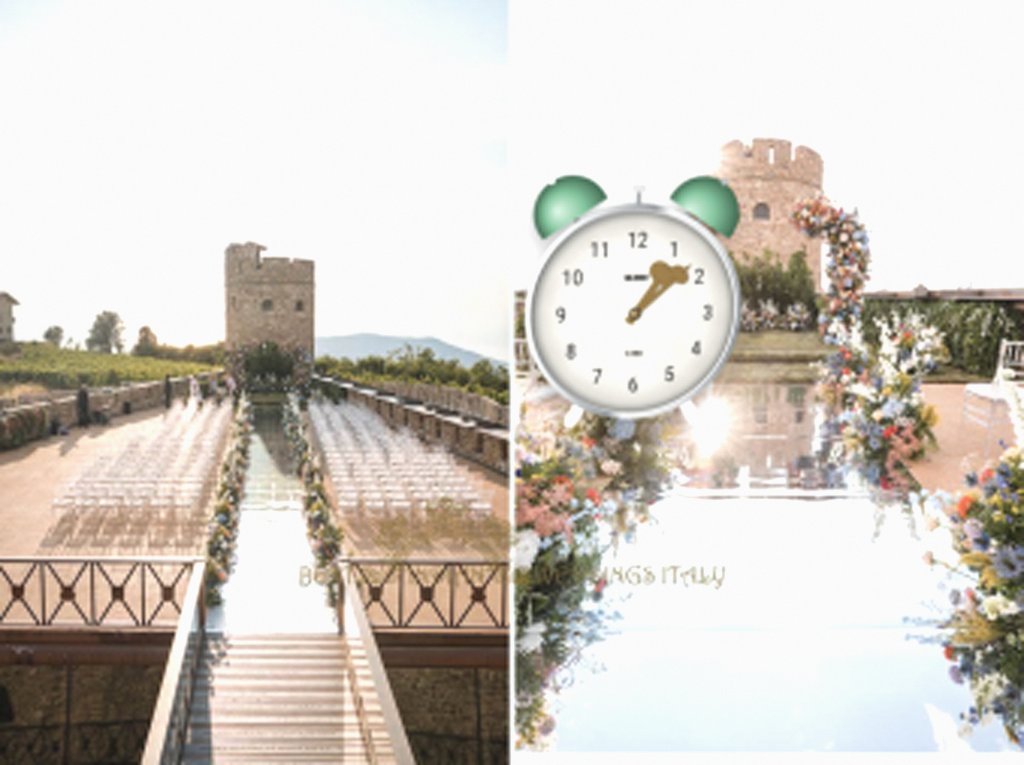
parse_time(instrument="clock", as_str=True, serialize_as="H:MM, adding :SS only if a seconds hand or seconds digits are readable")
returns 1:08
